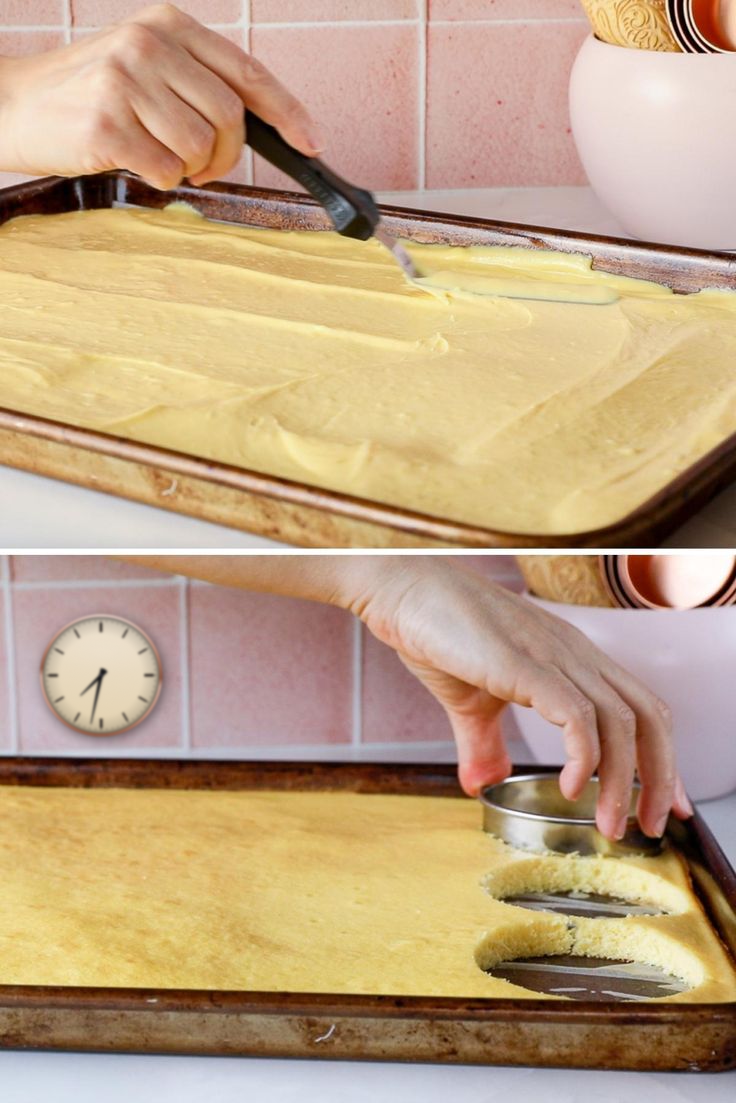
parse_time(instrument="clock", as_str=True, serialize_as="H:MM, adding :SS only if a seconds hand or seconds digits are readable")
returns 7:32
